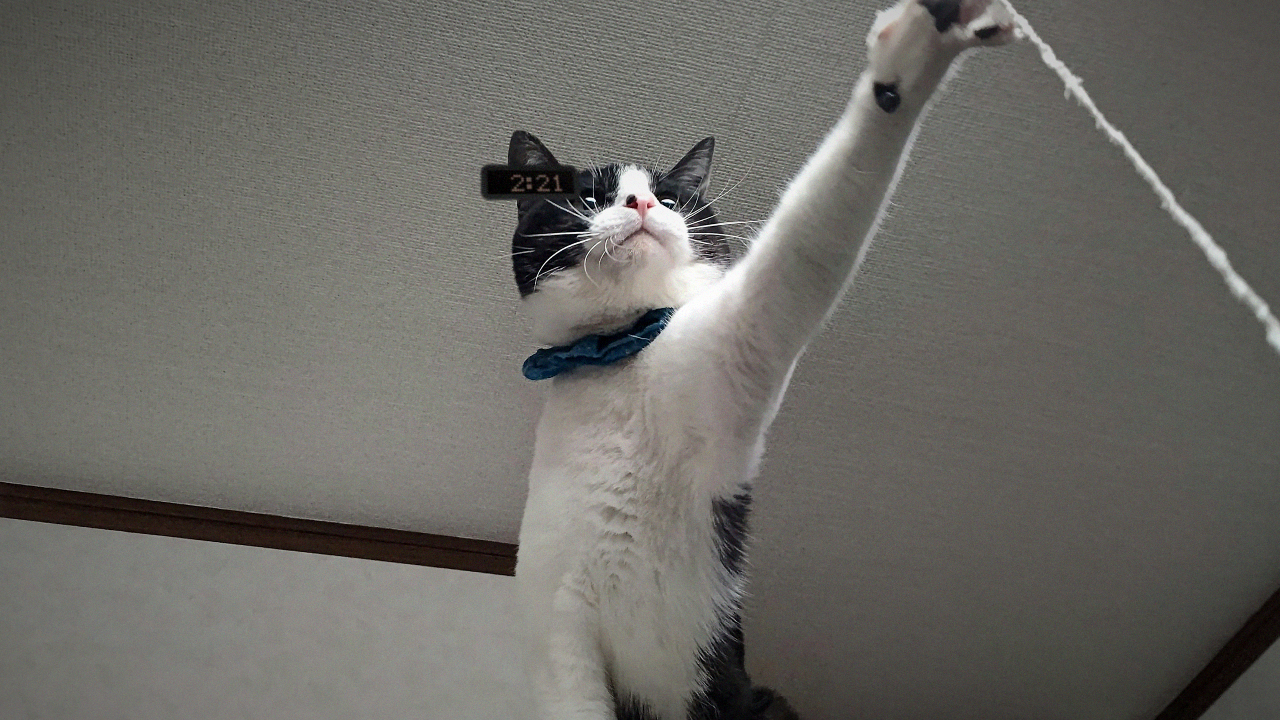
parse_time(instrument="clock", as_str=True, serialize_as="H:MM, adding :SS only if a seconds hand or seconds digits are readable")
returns 2:21
